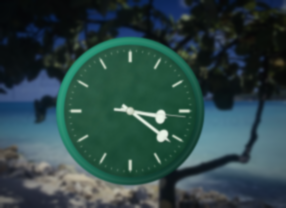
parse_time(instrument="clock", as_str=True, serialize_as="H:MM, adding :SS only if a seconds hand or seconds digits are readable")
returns 3:21:16
